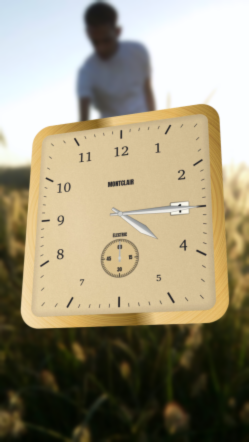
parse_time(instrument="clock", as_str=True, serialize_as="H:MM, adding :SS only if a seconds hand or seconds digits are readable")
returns 4:15
